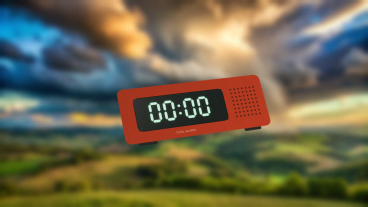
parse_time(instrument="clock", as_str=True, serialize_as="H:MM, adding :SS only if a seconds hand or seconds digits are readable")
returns 0:00
